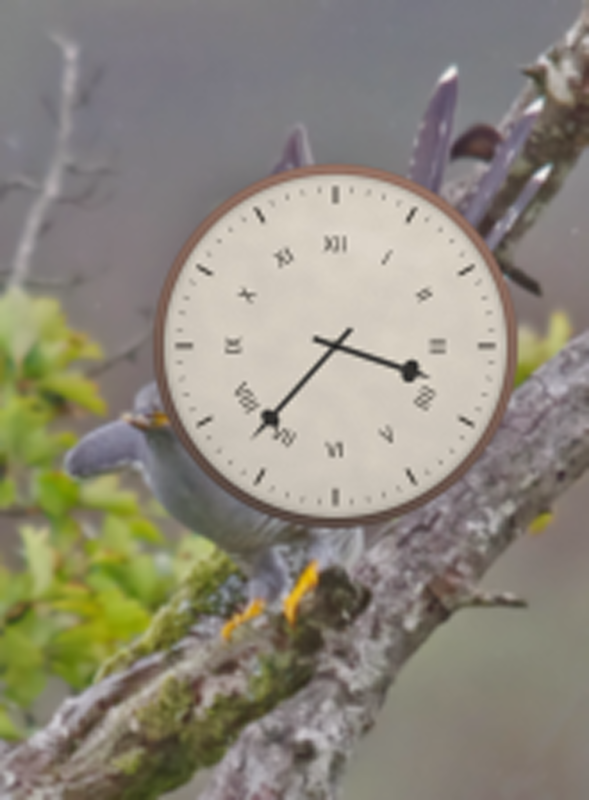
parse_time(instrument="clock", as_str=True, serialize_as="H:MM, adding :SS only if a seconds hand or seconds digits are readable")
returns 3:37
